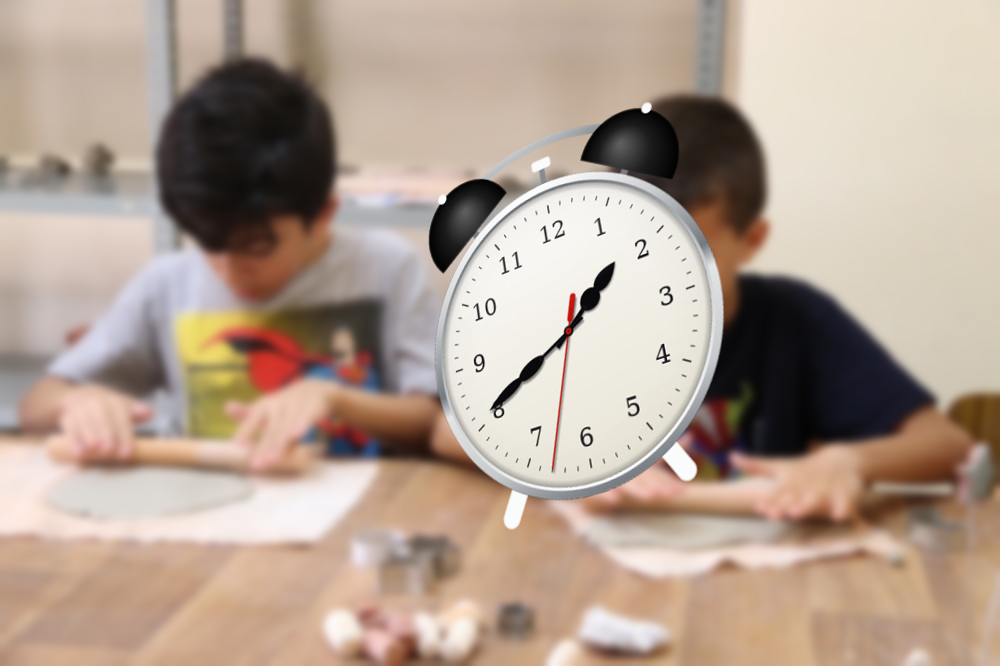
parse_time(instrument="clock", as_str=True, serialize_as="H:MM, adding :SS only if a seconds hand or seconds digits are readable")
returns 1:40:33
